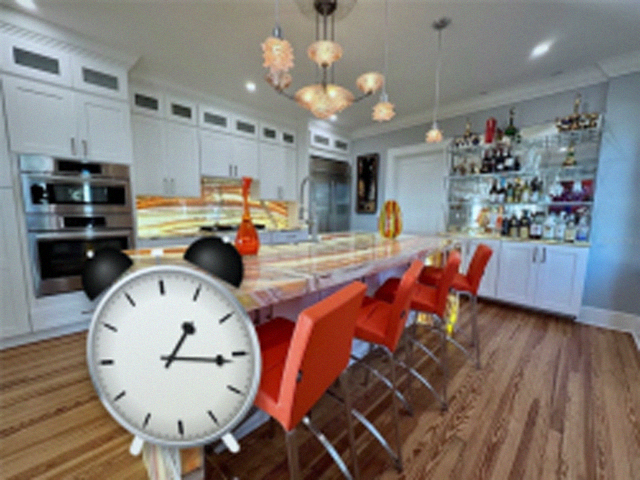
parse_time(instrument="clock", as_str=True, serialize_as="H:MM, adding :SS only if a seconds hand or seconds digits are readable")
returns 1:16
